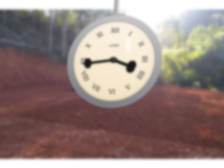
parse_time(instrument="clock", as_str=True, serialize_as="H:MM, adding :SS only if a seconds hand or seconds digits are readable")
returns 3:44
